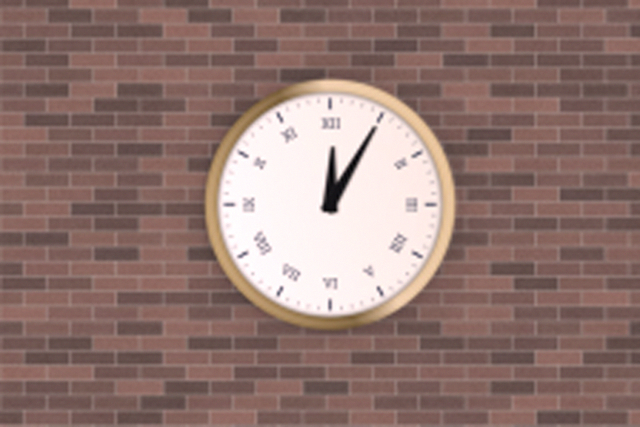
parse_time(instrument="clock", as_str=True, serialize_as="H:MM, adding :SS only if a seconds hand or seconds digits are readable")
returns 12:05
